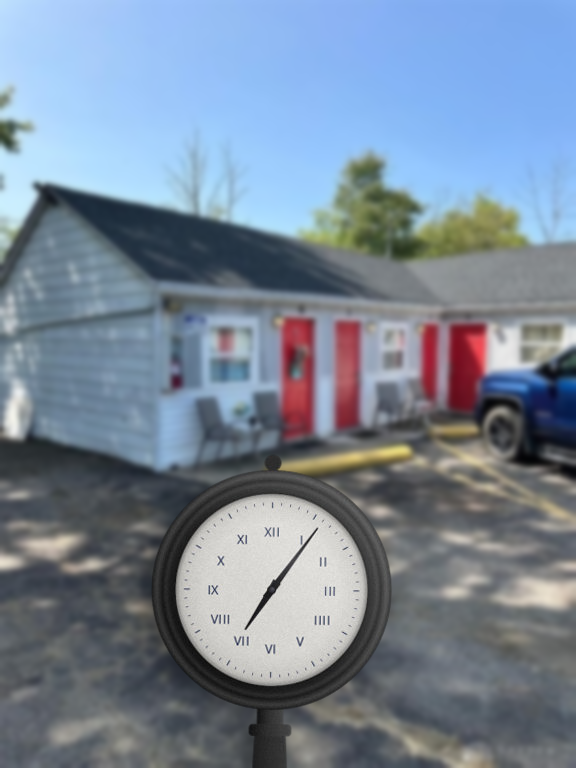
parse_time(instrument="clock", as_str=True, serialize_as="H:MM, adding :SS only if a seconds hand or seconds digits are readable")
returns 7:06
